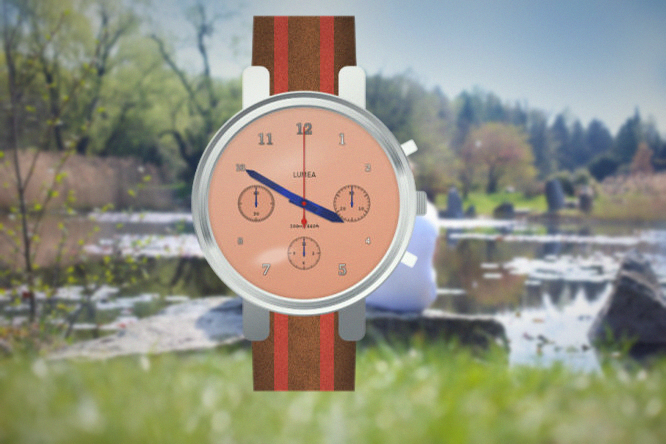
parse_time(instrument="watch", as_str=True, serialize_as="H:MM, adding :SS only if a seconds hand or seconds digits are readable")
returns 3:50
